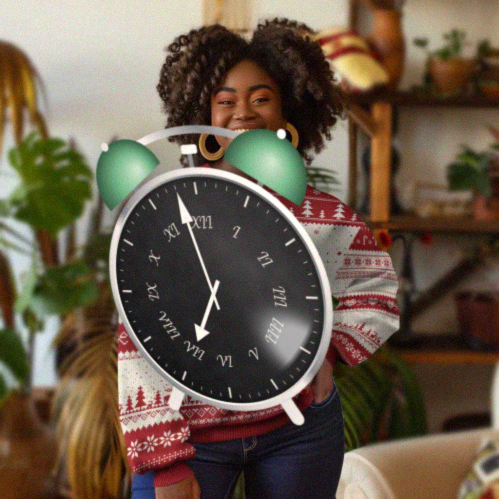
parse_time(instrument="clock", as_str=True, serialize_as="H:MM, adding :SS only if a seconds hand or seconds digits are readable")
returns 6:58
